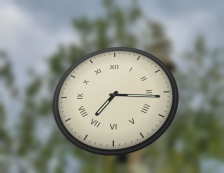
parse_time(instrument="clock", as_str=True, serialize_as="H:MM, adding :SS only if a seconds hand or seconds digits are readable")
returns 7:16
